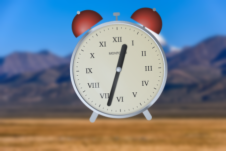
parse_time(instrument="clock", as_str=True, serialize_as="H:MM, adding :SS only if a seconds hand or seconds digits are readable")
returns 12:33
